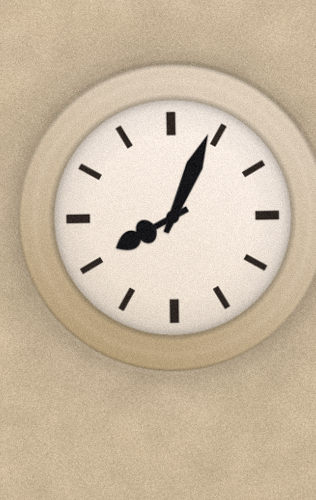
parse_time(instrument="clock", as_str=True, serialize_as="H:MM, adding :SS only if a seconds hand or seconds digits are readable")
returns 8:04
